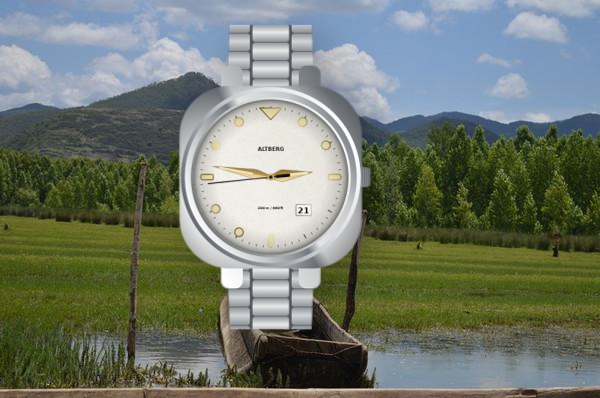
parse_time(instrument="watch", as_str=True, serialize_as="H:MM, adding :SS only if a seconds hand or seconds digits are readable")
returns 2:46:44
